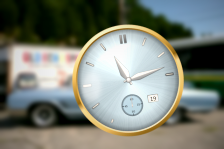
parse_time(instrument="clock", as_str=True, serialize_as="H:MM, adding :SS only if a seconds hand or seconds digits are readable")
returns 11:13
